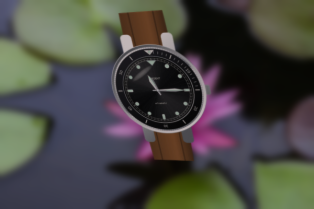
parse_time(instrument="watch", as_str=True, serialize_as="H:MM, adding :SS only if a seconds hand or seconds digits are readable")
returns 11:15
